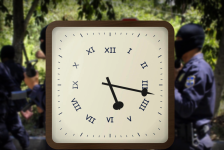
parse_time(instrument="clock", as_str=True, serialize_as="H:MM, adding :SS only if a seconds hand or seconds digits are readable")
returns 5:17
